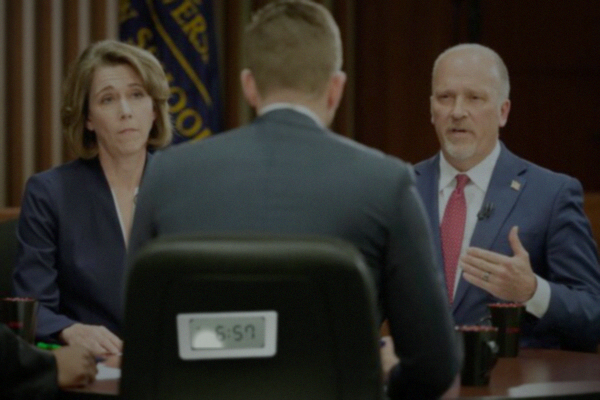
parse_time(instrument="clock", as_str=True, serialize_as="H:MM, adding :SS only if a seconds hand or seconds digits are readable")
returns 6:57
